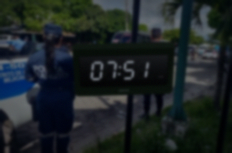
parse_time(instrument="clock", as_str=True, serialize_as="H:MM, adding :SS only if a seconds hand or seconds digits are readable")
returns 7:51
